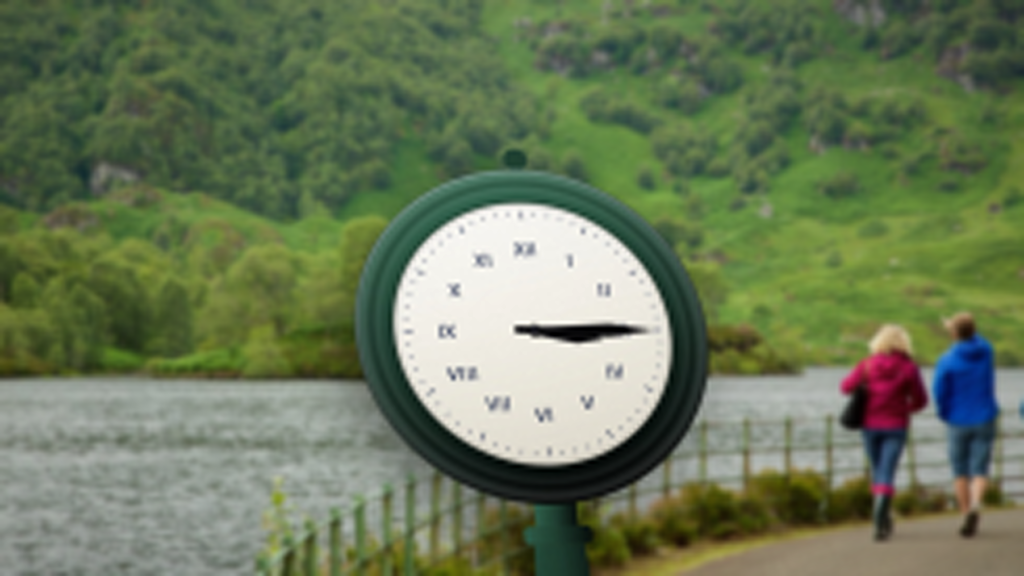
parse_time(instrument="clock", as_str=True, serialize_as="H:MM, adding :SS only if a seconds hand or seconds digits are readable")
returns 3:15
